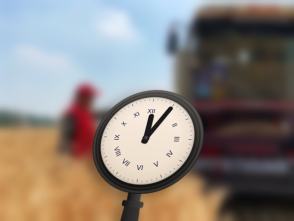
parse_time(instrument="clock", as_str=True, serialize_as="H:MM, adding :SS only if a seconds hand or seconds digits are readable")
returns 12:05
